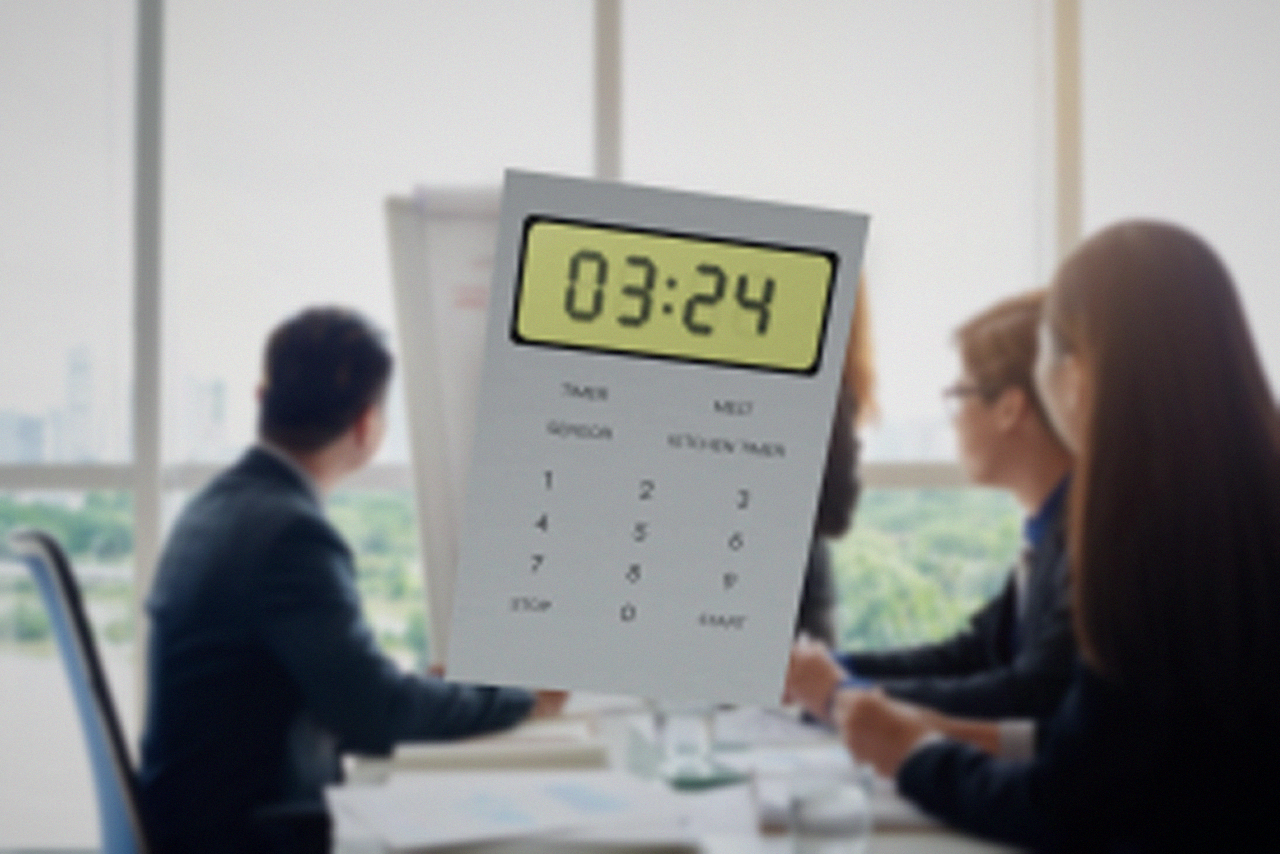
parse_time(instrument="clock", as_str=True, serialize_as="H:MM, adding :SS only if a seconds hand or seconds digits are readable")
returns 3:24
